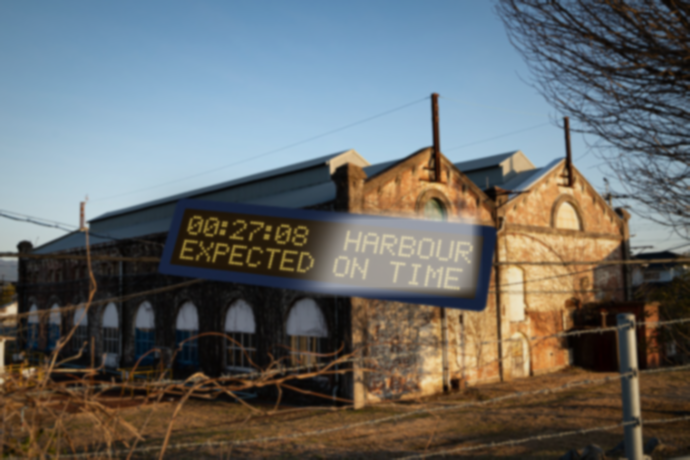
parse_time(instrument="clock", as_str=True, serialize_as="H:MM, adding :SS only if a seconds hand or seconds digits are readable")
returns 0:27:08
